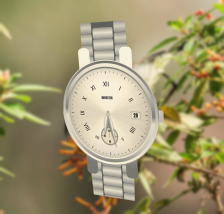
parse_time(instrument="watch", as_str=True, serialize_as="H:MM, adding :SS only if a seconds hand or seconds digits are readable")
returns 6:28
